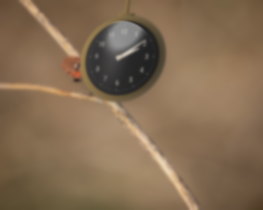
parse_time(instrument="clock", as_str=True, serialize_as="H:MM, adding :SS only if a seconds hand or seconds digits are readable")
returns 2:09
